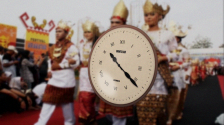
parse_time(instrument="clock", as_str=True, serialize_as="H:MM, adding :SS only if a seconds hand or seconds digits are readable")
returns 10:21
